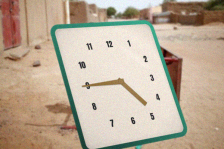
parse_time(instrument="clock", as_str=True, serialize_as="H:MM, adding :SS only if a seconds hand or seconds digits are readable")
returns 4:45
